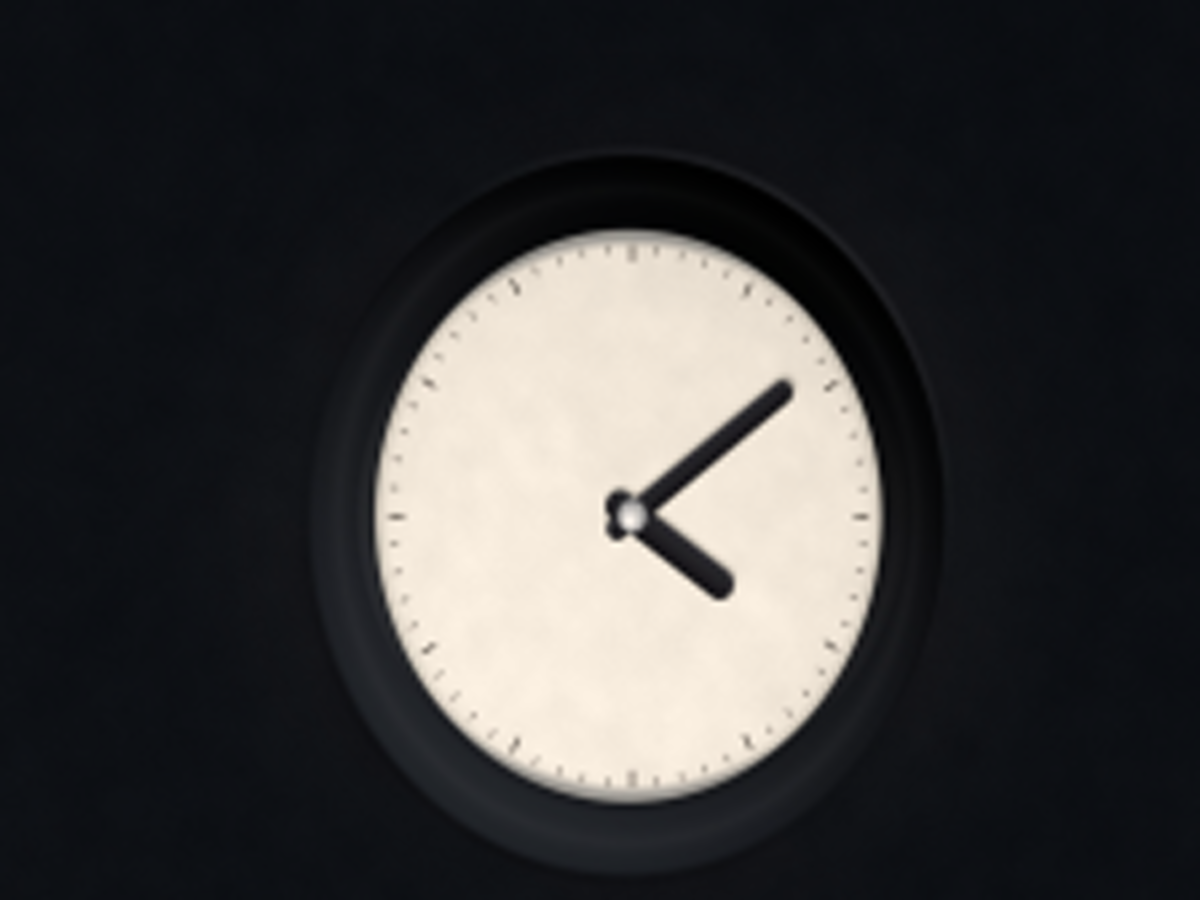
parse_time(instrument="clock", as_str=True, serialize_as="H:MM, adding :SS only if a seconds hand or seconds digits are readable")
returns 4:09
